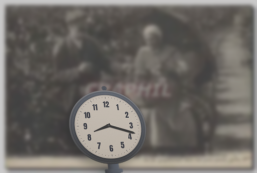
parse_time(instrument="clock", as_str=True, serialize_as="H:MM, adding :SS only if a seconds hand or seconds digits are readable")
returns 8:18
